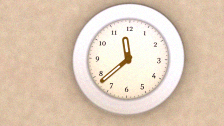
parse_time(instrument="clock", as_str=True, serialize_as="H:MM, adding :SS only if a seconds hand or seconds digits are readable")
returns 11:38
